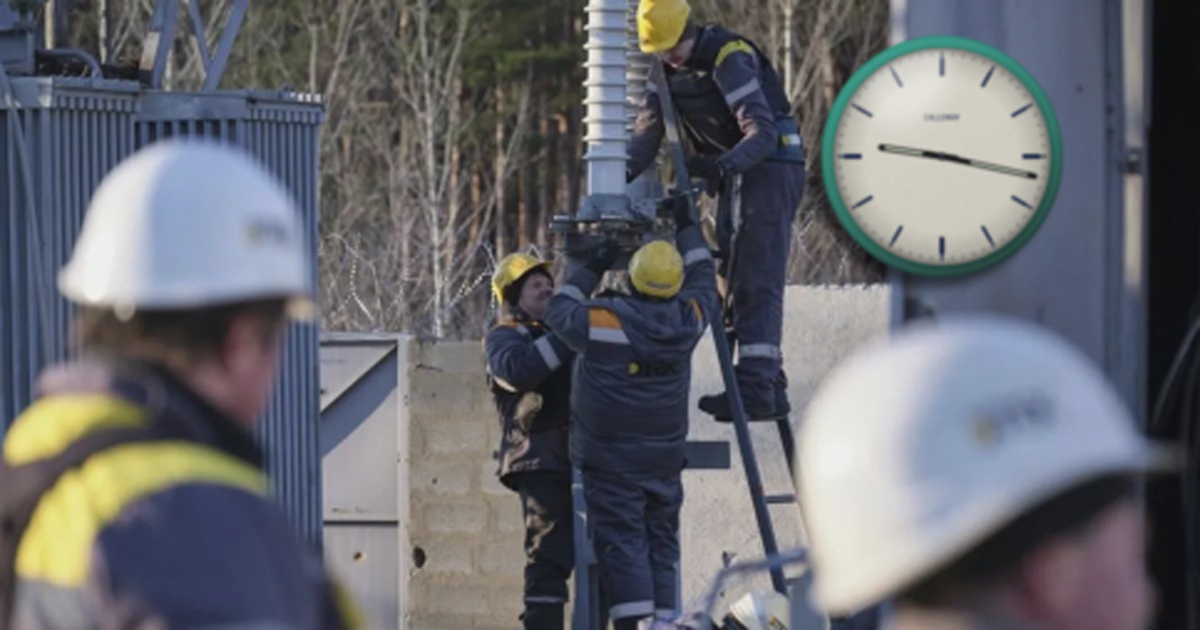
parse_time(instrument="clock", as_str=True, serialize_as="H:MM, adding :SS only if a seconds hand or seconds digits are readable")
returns 9:17
